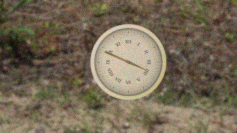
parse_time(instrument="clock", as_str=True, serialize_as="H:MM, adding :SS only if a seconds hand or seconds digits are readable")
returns 3:49
